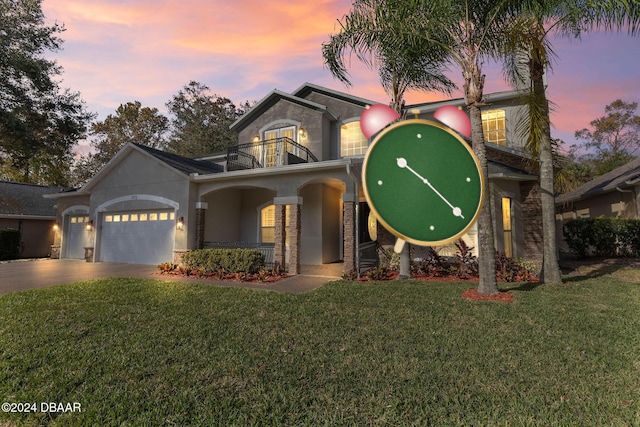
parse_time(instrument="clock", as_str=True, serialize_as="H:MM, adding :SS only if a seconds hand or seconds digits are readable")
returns 10:23
